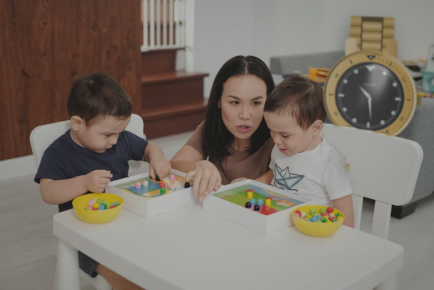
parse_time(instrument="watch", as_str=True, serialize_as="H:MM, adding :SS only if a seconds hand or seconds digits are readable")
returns 10:29
